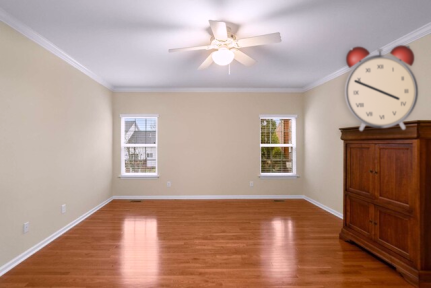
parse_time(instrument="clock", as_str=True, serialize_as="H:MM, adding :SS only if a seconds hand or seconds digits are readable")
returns 3:49
